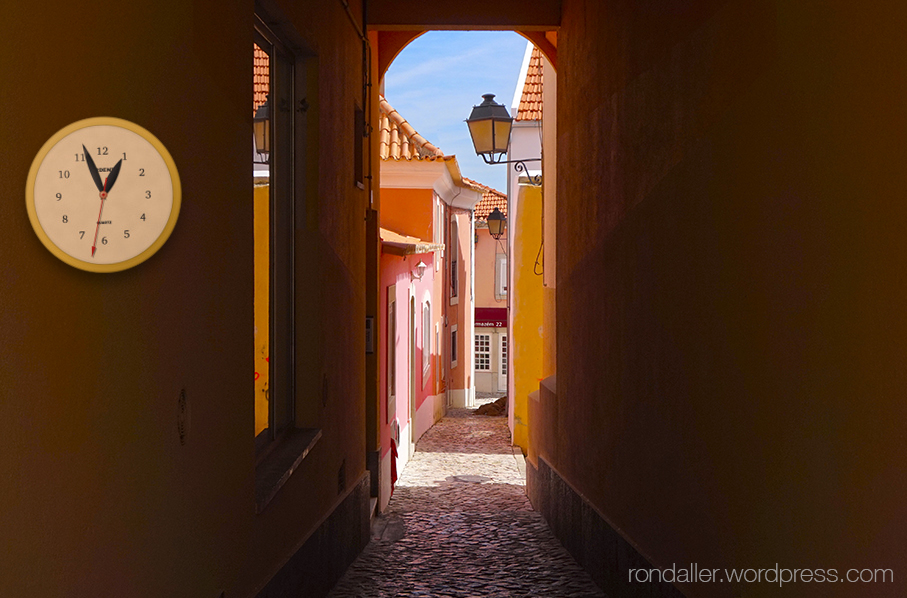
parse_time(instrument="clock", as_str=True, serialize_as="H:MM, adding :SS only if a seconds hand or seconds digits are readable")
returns 12:56:32
